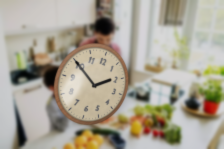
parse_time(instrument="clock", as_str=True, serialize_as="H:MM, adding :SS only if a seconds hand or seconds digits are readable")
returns 1:50
